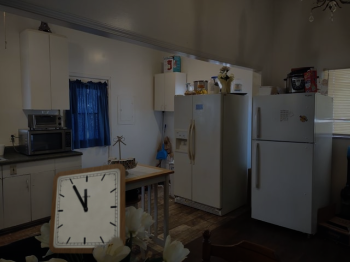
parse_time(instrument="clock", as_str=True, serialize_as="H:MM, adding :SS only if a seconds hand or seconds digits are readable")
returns 11:55
